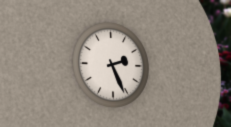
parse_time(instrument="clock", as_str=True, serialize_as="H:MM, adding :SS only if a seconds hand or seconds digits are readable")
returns 2:26
